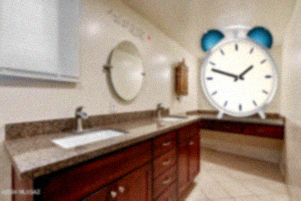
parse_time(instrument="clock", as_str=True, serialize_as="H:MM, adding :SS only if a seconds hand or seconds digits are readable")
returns 1:48
